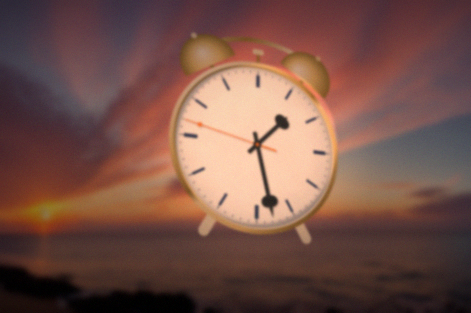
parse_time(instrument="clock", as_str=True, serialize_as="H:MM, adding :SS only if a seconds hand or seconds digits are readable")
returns 1:27:47
